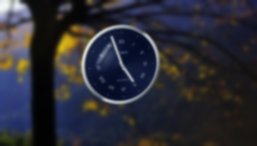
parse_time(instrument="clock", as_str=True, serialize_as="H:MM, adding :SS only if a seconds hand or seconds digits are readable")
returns 4:57
